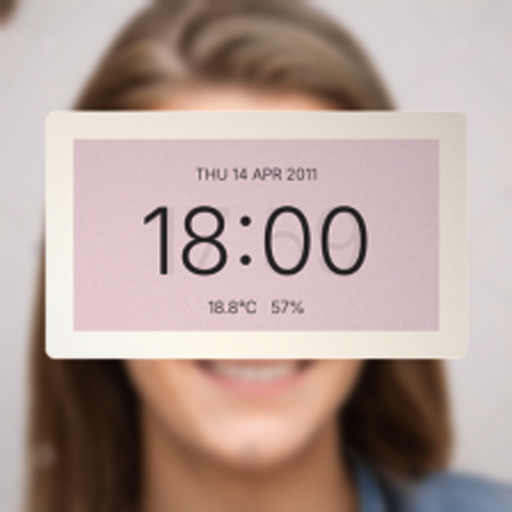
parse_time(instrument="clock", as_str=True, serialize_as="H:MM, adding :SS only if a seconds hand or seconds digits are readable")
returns 18:00
